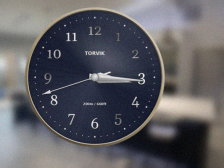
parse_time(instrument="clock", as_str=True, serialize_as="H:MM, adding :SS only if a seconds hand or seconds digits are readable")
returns 3:15:42
